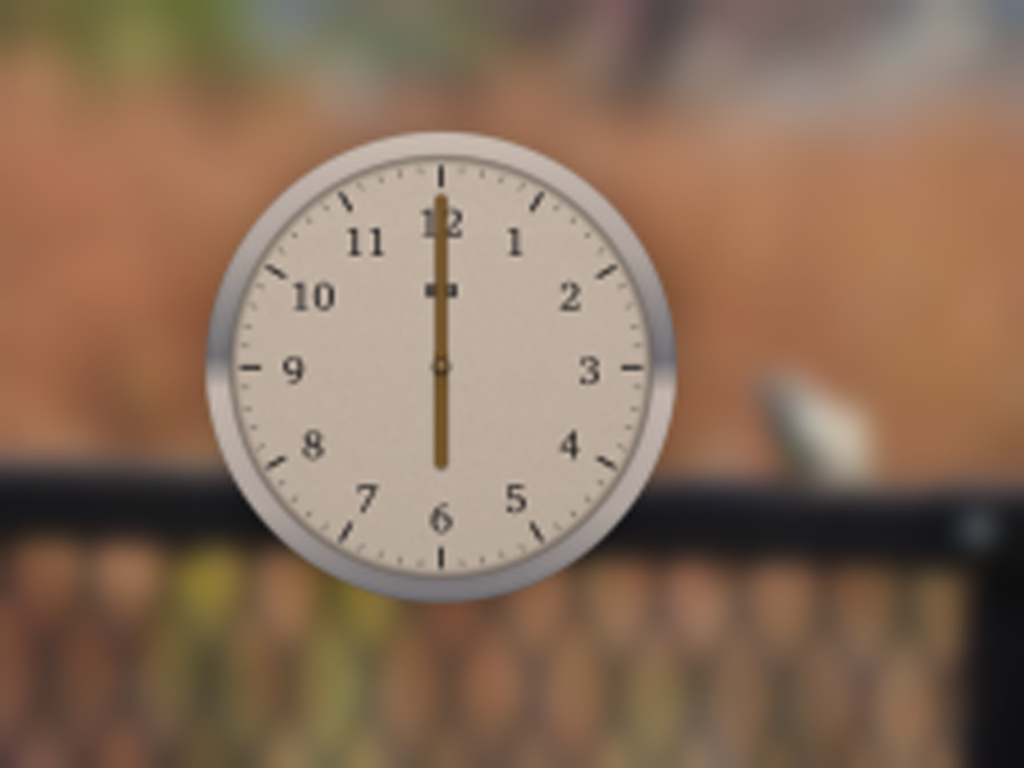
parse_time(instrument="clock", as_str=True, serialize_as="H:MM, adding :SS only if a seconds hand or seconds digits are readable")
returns 6:00
